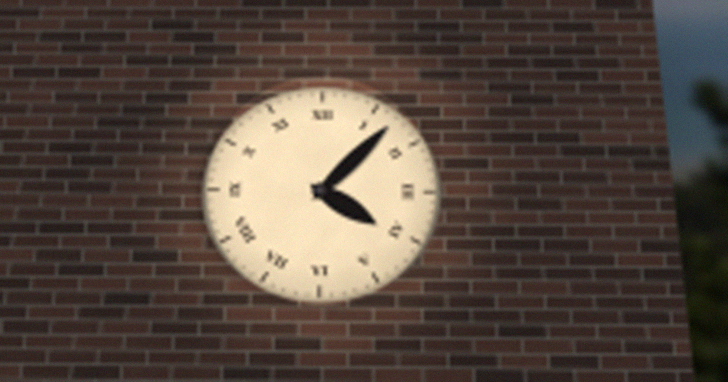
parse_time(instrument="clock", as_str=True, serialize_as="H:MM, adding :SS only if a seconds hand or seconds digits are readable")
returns 4:07
